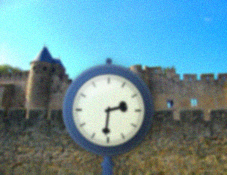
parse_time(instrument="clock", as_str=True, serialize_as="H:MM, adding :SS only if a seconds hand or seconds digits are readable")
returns 2:31
